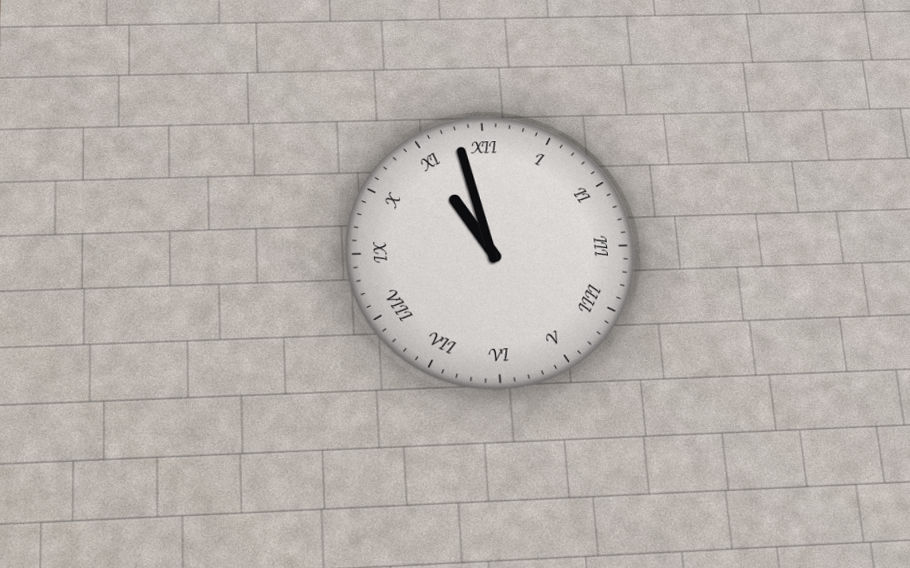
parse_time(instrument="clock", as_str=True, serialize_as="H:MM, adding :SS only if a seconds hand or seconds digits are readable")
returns 10:58
